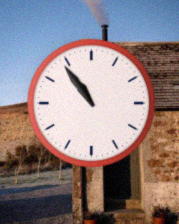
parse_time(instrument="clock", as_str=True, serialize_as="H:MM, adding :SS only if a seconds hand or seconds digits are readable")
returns 10:54
